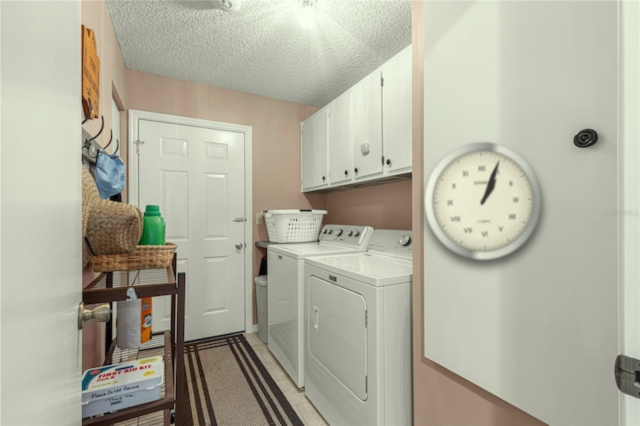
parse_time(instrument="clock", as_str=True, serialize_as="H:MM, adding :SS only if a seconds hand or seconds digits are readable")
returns 1:04
